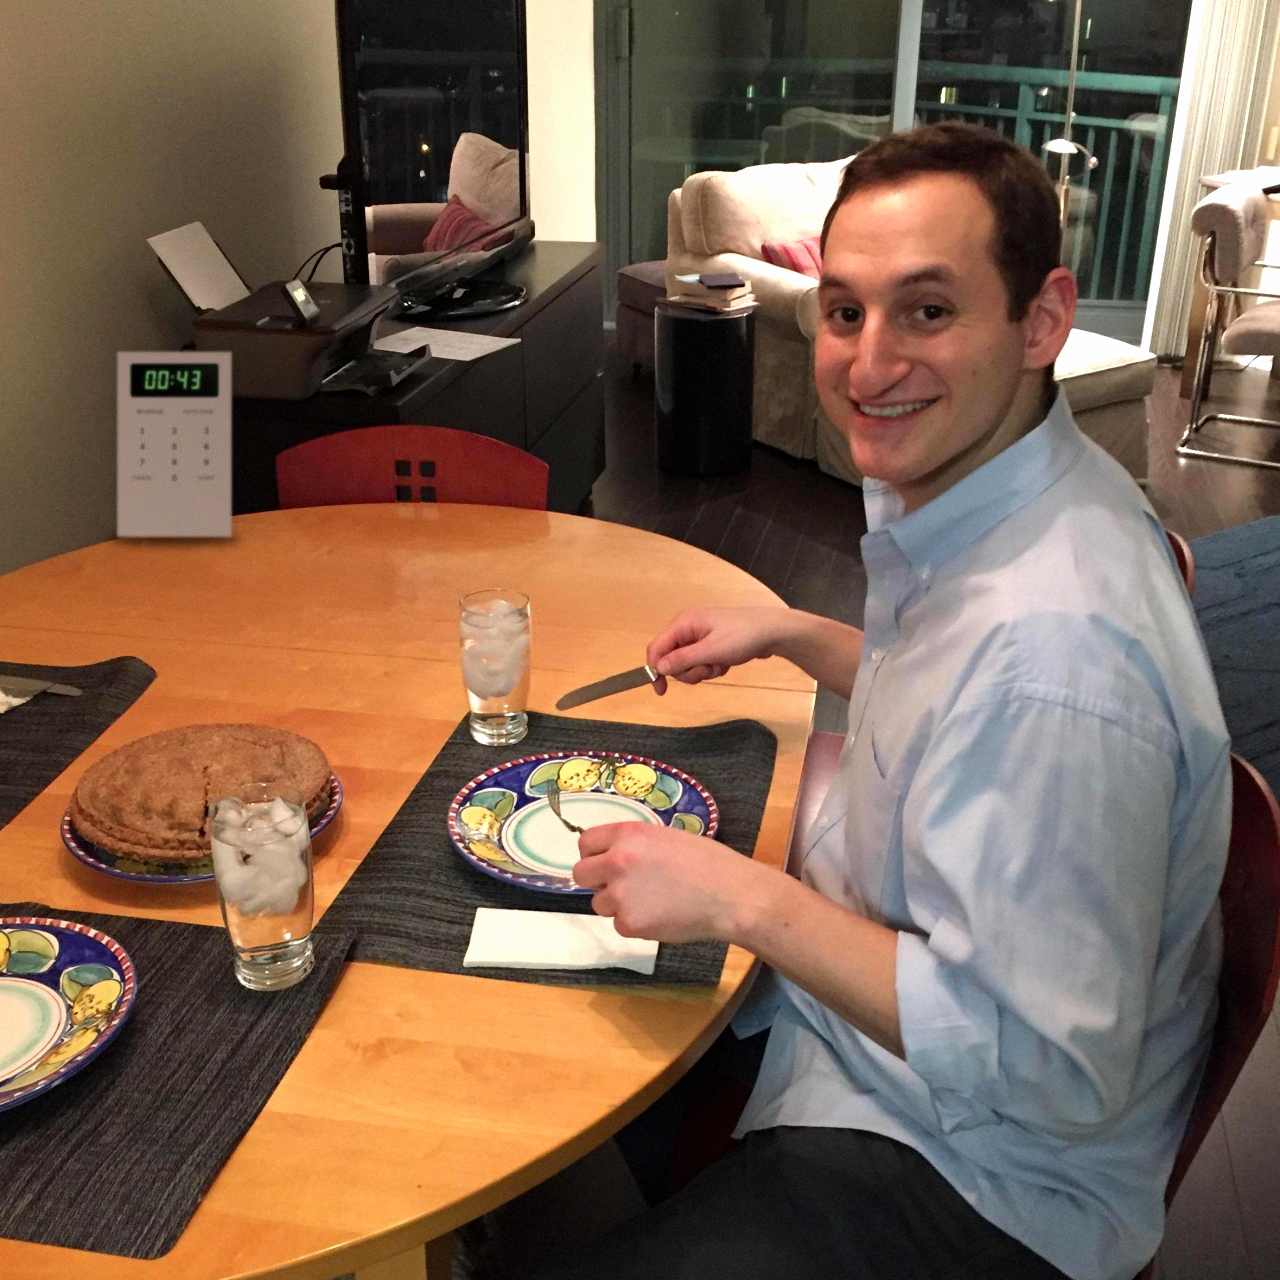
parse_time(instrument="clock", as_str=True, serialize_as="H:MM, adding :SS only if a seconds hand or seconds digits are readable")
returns 0:43
